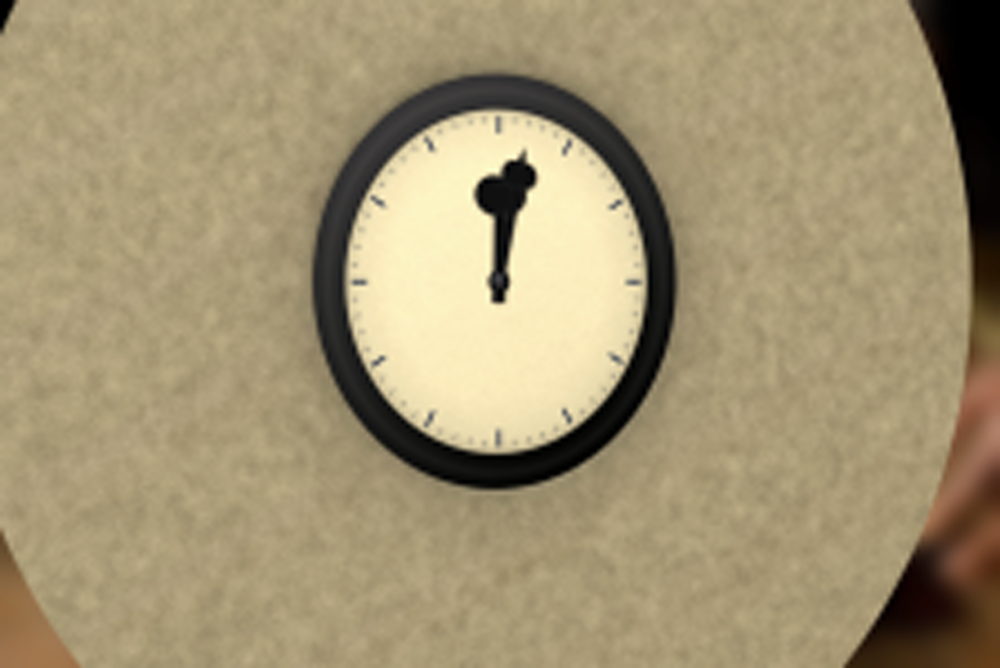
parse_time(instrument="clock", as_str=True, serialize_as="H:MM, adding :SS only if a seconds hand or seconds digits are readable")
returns 12:02
